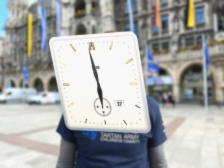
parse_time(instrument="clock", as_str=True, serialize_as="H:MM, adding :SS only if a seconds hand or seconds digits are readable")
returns 5:59
